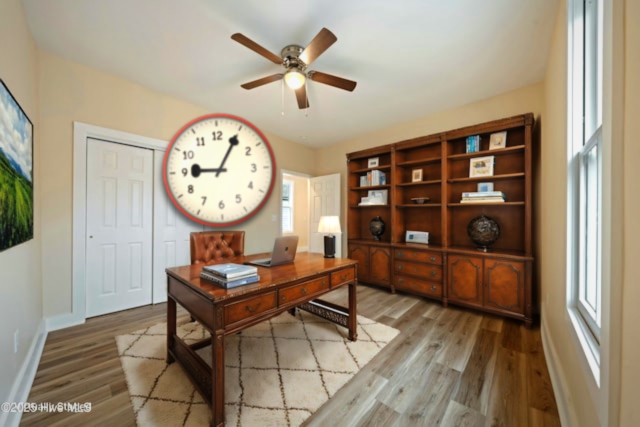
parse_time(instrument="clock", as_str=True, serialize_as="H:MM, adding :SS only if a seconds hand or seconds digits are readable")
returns 9:05
